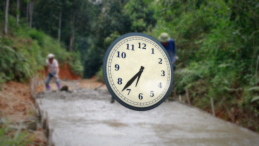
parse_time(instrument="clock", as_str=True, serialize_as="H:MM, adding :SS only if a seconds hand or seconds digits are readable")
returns 6:37
